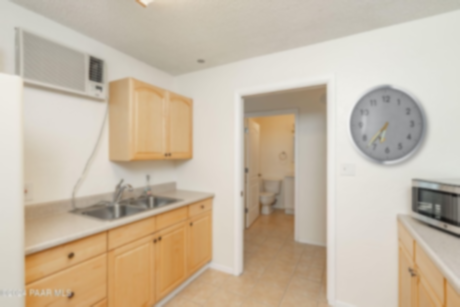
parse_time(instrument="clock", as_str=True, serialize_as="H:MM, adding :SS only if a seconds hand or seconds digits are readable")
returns 6:37
